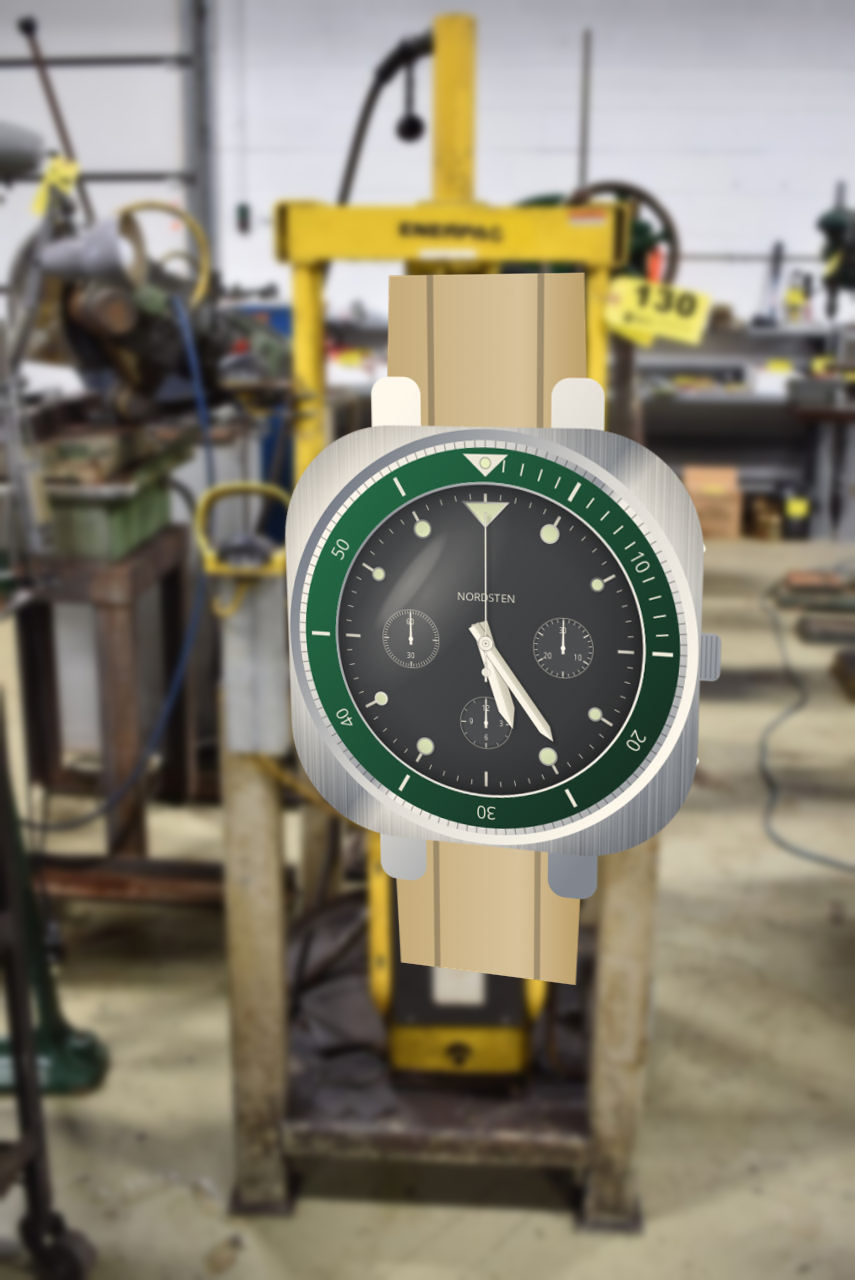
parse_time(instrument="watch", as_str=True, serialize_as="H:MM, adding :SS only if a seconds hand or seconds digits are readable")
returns 5:24
